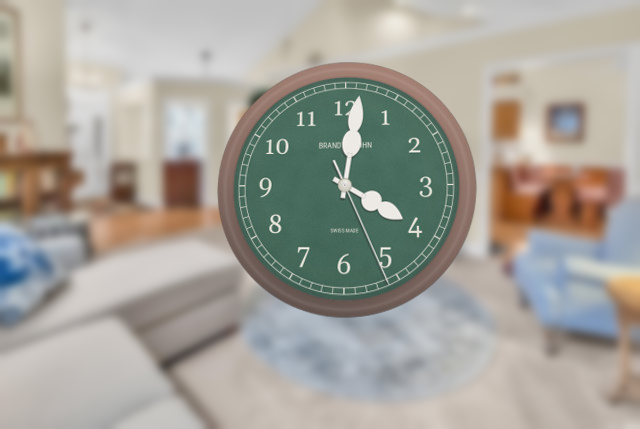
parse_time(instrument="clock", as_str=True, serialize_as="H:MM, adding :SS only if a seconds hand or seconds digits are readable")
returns 4:01:26
